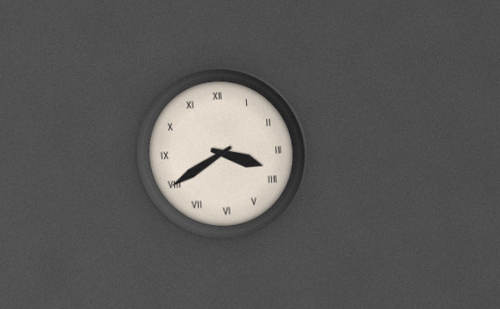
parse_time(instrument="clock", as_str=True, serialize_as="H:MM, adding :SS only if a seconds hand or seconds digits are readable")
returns 3:40
